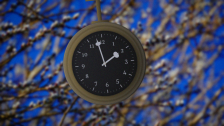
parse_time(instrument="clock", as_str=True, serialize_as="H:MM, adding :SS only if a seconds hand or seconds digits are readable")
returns 1:58
